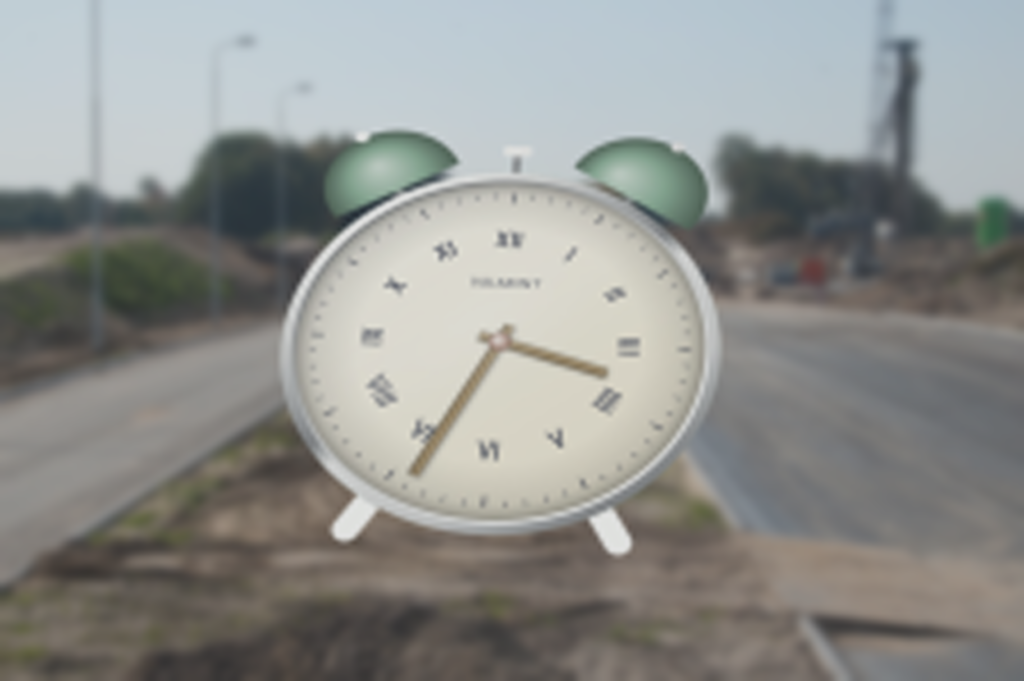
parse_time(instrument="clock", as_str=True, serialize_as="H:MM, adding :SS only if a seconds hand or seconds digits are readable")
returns 3:34
